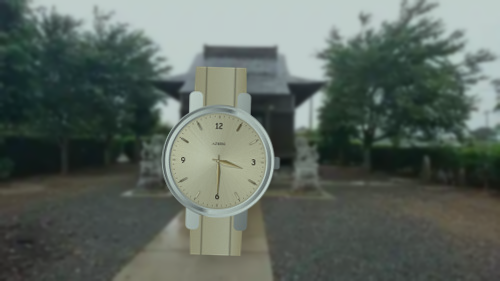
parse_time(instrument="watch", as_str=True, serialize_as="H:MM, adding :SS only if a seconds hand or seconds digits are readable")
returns 3:30
